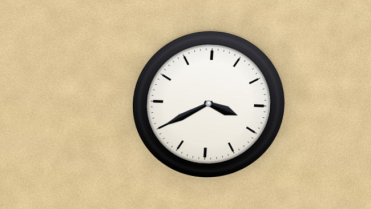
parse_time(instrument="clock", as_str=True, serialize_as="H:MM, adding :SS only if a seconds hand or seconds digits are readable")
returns 3:40
